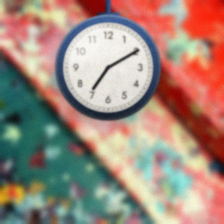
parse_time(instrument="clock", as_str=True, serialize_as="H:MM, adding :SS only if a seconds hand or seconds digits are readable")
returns 7:10
